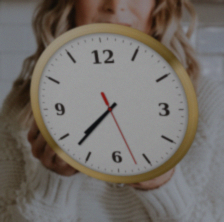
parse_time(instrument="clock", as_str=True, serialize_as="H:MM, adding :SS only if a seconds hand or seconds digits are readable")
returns 7:37:27
